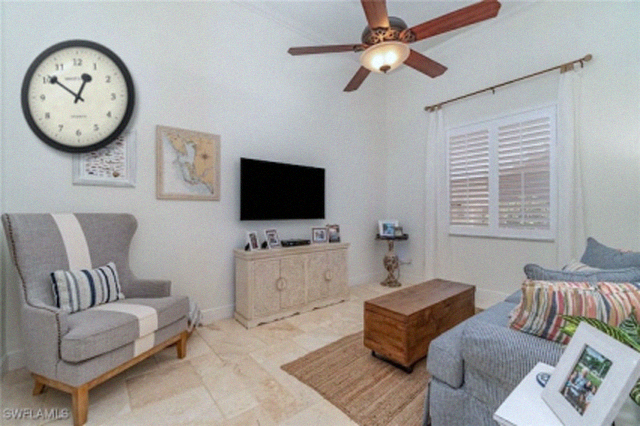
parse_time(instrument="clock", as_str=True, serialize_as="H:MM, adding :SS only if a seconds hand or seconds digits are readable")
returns 12:51
